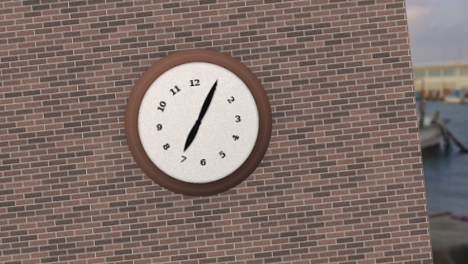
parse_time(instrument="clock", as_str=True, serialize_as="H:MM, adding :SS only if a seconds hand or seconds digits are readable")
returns 7:05
